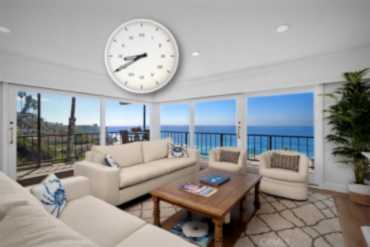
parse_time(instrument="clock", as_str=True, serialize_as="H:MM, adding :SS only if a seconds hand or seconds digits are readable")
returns 8:40
